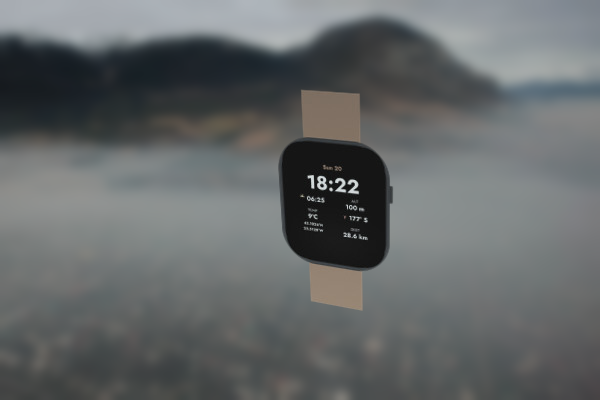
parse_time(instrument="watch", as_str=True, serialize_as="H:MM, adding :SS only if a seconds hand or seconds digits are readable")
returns 18:22
